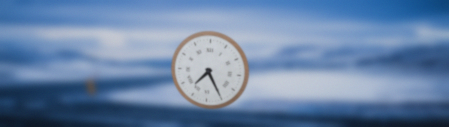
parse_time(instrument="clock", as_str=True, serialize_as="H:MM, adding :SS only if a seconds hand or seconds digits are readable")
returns 7:25
